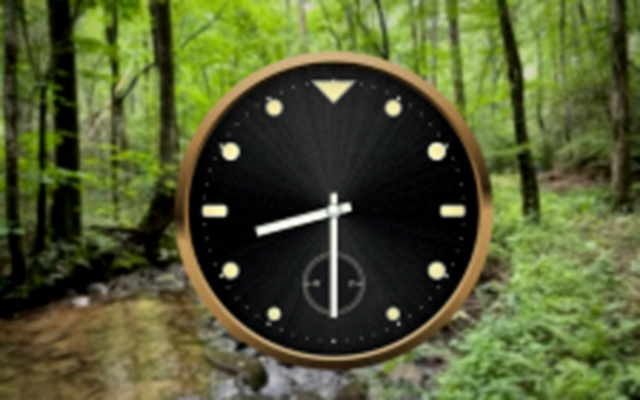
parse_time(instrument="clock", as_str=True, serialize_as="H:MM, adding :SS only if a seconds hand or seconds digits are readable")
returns 8:30
